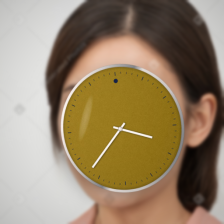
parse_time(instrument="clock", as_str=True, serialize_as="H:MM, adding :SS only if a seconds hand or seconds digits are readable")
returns 3:37
